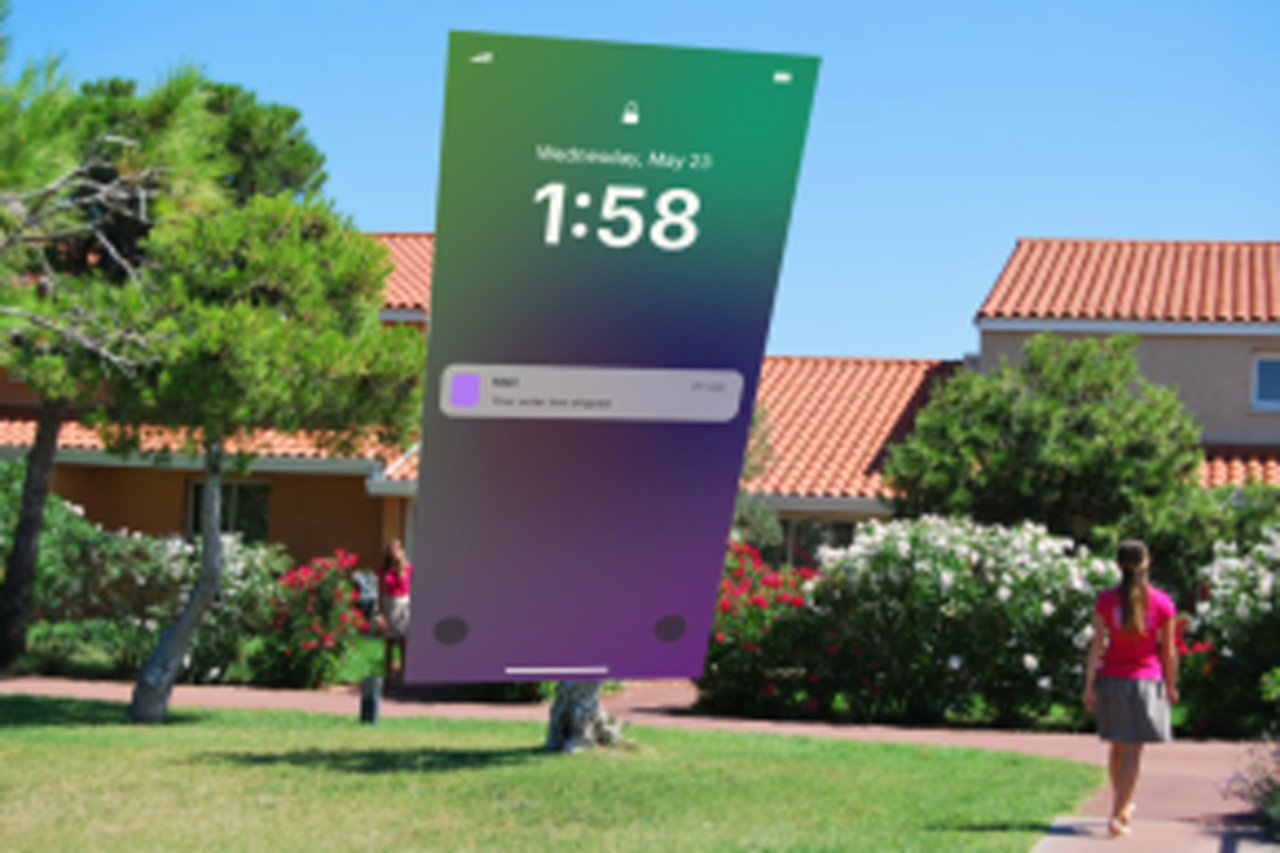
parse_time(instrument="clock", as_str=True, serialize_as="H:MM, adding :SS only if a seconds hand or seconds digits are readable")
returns 1:58
